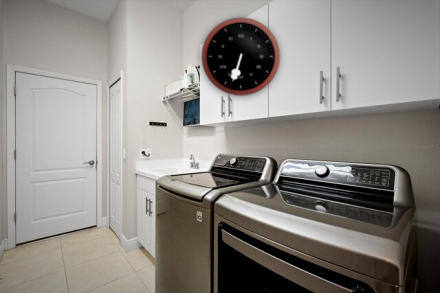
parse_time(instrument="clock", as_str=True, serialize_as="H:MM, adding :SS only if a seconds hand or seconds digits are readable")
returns 6:33
